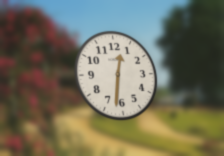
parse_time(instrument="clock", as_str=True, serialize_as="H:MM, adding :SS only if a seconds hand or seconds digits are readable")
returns 12:32
